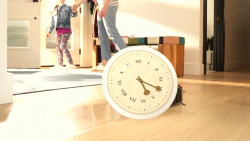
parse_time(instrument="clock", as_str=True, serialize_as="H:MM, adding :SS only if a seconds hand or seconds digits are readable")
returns 5:20
